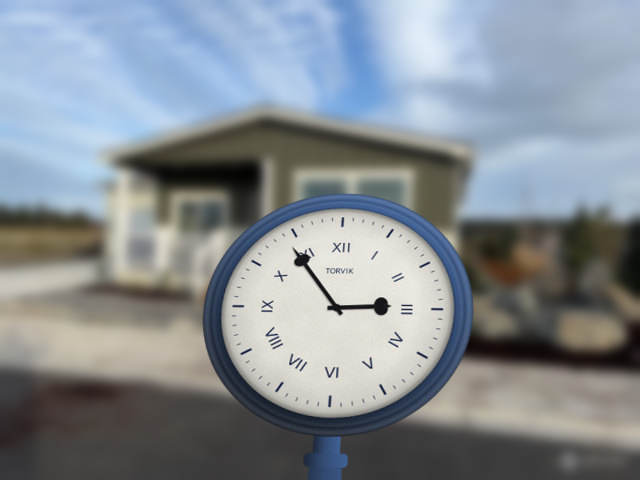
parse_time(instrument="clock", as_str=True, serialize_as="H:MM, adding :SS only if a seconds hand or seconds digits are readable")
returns 2:54
